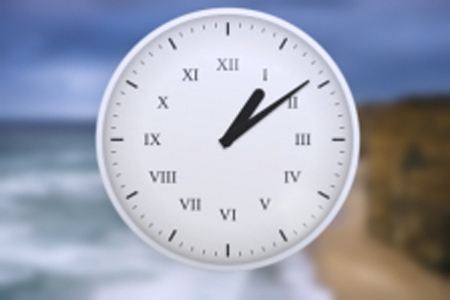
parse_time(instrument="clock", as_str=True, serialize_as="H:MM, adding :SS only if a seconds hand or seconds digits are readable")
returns 1:09
